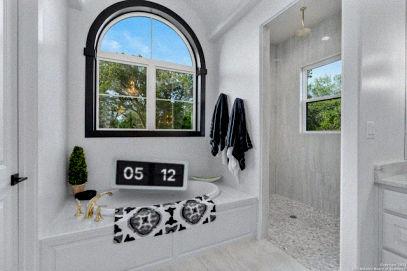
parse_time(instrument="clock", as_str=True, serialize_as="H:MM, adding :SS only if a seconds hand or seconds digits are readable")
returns 5:12
